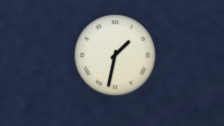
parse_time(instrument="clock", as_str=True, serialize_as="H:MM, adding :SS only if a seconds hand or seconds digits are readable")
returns 1:32
